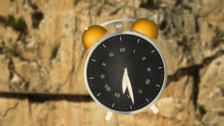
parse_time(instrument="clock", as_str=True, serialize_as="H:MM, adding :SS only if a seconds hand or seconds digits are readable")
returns 6:29
